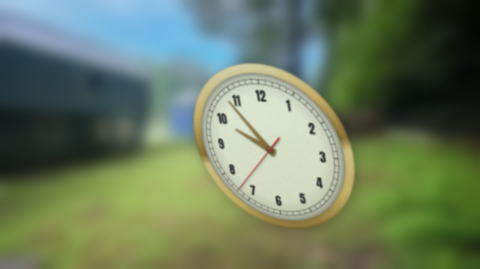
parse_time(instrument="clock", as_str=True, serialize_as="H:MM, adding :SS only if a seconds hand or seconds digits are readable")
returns 9:53:37
